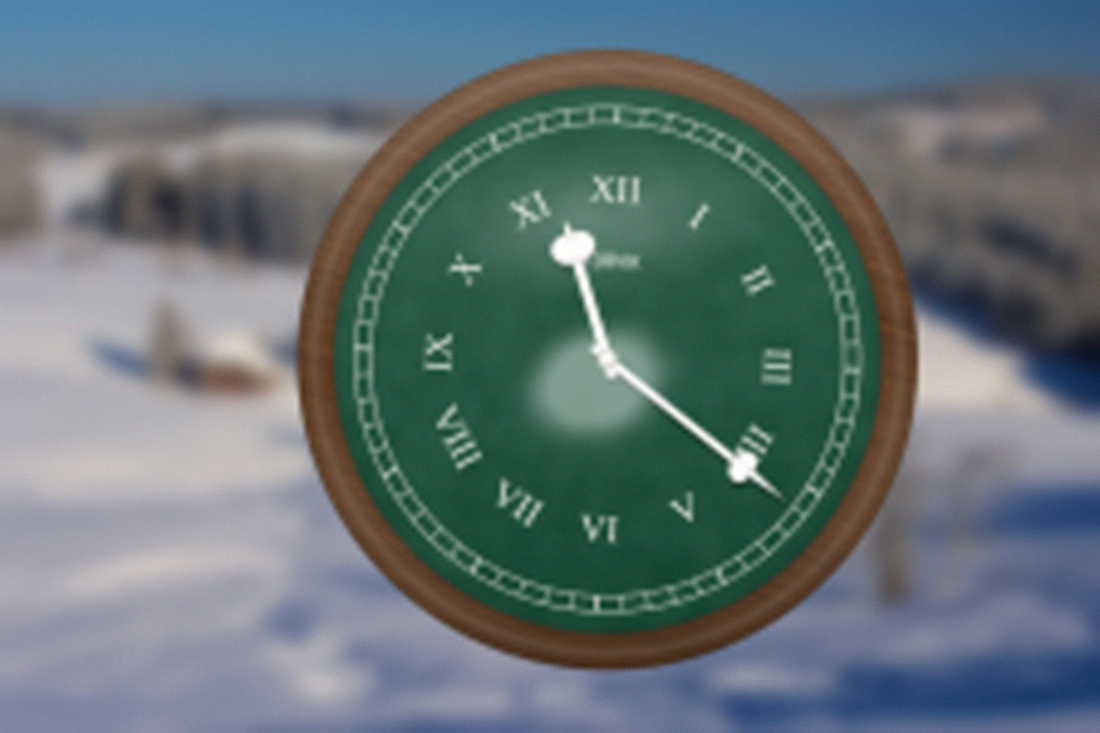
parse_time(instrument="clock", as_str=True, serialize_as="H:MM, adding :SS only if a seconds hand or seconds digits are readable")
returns 11:21
